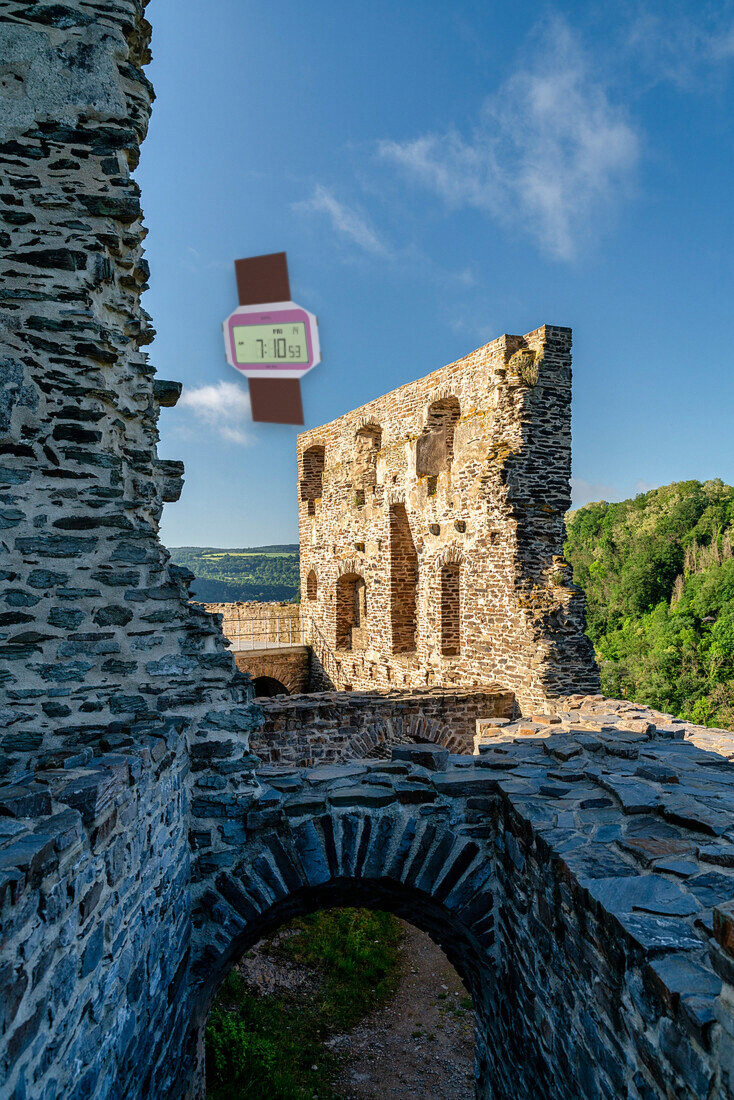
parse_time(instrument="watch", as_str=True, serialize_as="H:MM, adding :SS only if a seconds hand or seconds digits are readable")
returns 7:10:53
